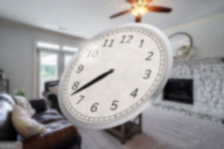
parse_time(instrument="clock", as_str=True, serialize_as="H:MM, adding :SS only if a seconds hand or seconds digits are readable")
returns 7:38
